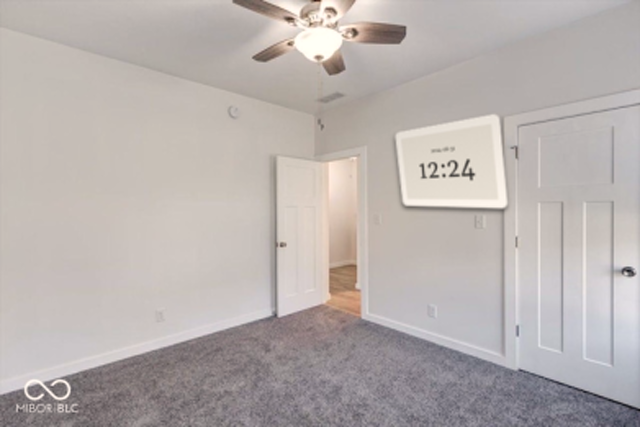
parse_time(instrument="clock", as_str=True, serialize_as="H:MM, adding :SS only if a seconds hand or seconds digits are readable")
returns 12:24
